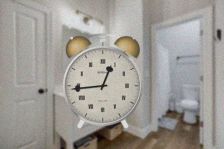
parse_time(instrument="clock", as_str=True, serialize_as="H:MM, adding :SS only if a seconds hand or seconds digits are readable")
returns 12:44
